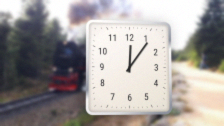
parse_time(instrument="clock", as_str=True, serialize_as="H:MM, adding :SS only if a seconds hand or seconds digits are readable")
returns 12:06
